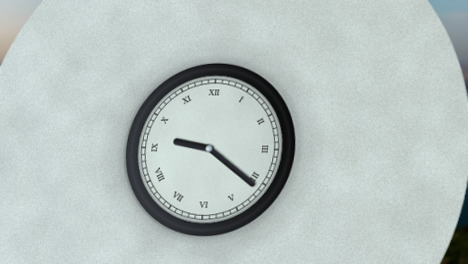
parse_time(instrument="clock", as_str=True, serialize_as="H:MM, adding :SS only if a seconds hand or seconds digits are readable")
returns 9:21
